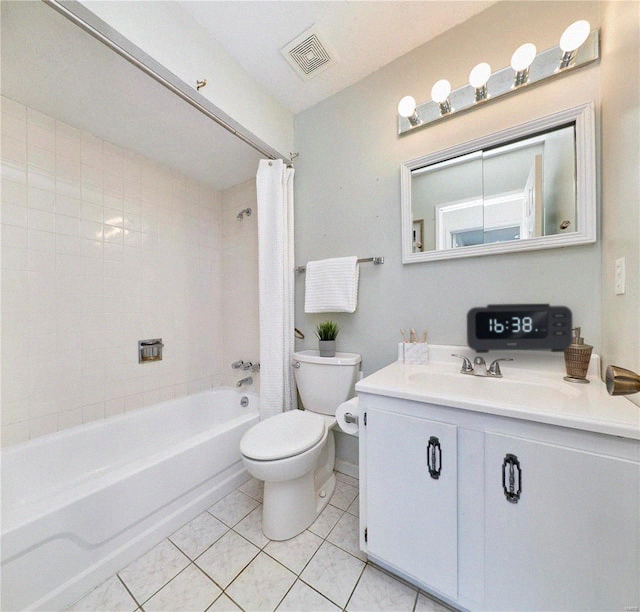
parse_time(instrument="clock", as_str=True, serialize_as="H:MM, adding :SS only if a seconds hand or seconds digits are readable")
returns 16:38
